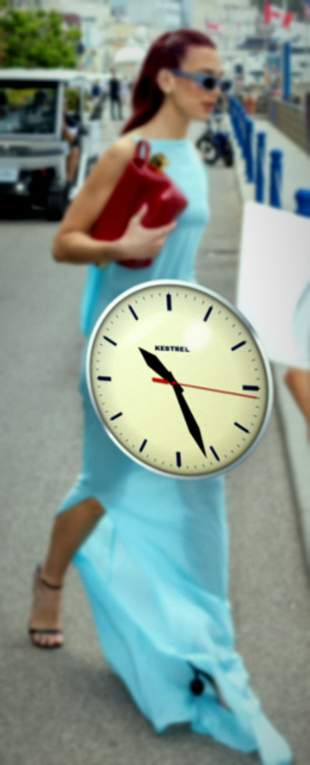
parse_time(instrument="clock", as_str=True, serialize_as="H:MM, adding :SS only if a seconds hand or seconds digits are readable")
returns 10:26:16
